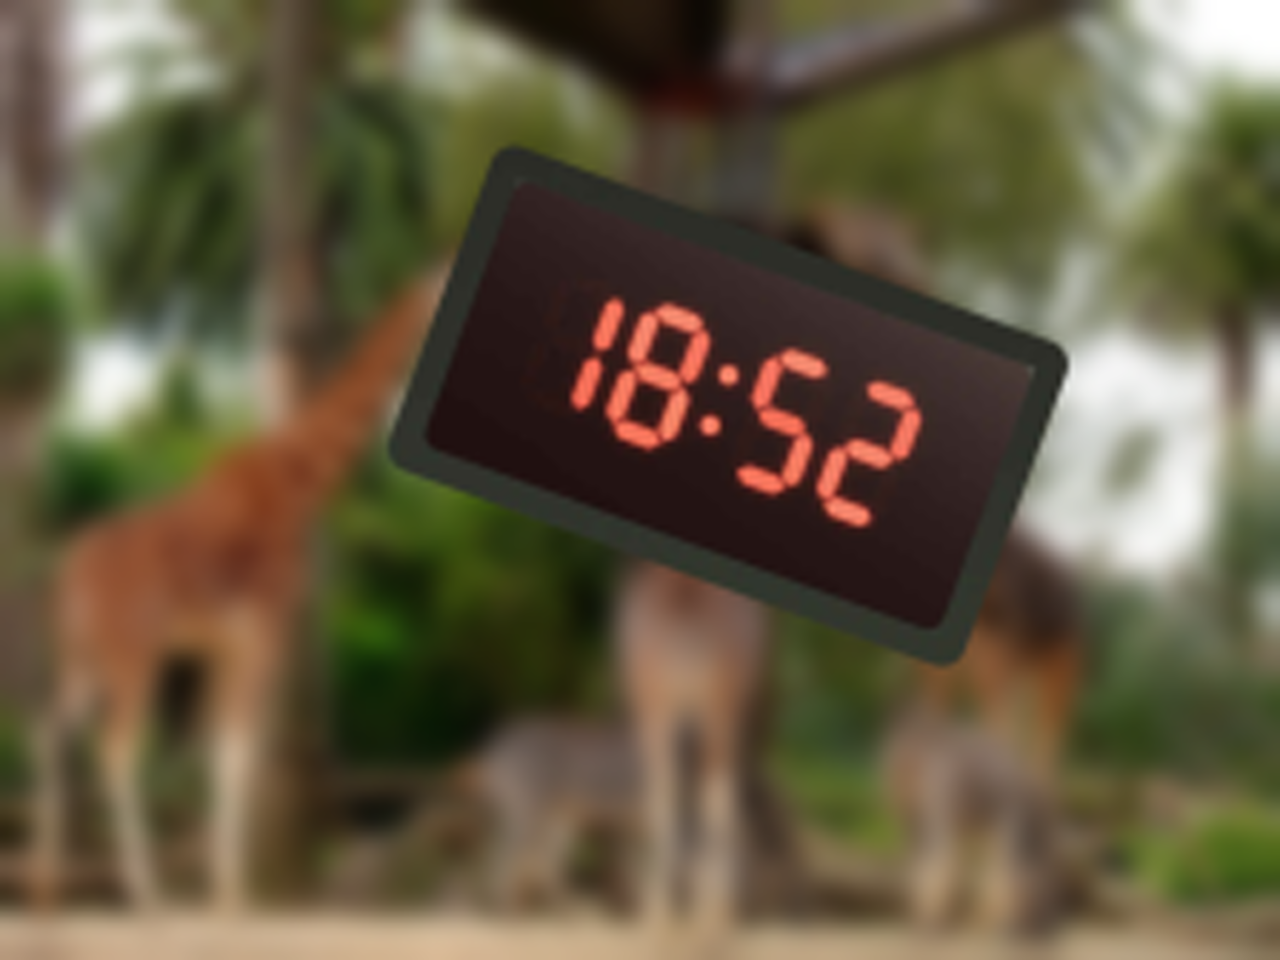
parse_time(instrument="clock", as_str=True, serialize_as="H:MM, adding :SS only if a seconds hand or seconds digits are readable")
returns 18:52
